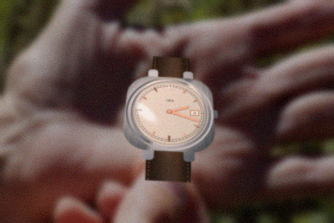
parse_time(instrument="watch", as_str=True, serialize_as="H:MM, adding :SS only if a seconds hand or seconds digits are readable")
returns 2:18
